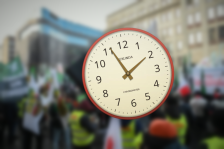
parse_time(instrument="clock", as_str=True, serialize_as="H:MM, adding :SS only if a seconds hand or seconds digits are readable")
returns 1:56
